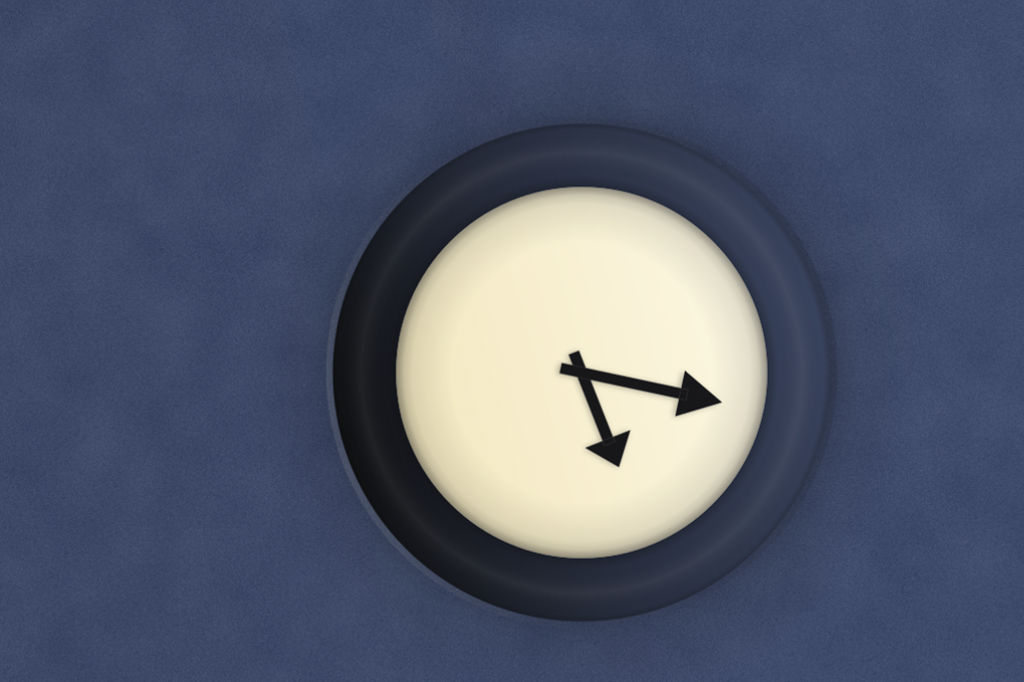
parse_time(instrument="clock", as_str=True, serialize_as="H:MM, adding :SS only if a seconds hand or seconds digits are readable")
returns 5:17
